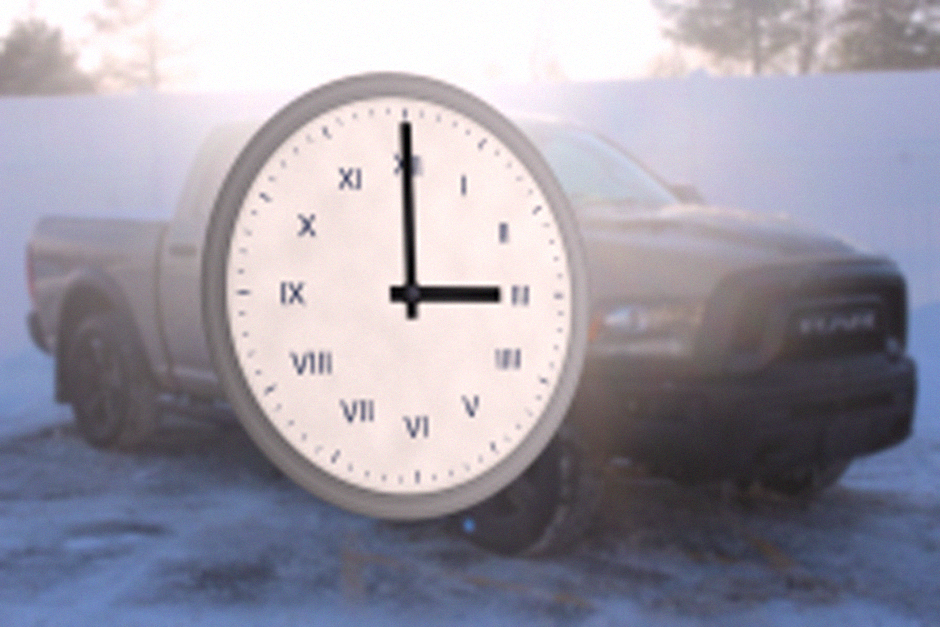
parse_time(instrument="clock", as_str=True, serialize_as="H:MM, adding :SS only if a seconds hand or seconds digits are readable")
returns 3:00
